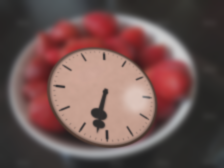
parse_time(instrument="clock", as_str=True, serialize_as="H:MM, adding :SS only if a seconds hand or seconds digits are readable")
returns 6:32
